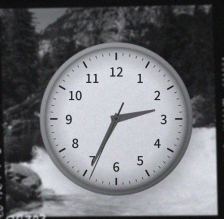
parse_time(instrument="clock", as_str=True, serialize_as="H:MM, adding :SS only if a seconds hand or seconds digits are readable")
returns 2:34:34
